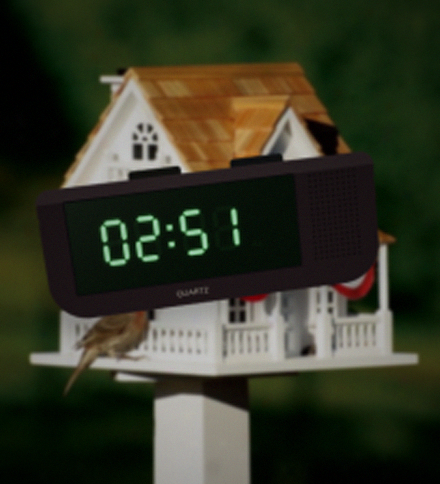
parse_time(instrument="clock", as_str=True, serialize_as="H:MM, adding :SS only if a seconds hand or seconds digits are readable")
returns 2:51
